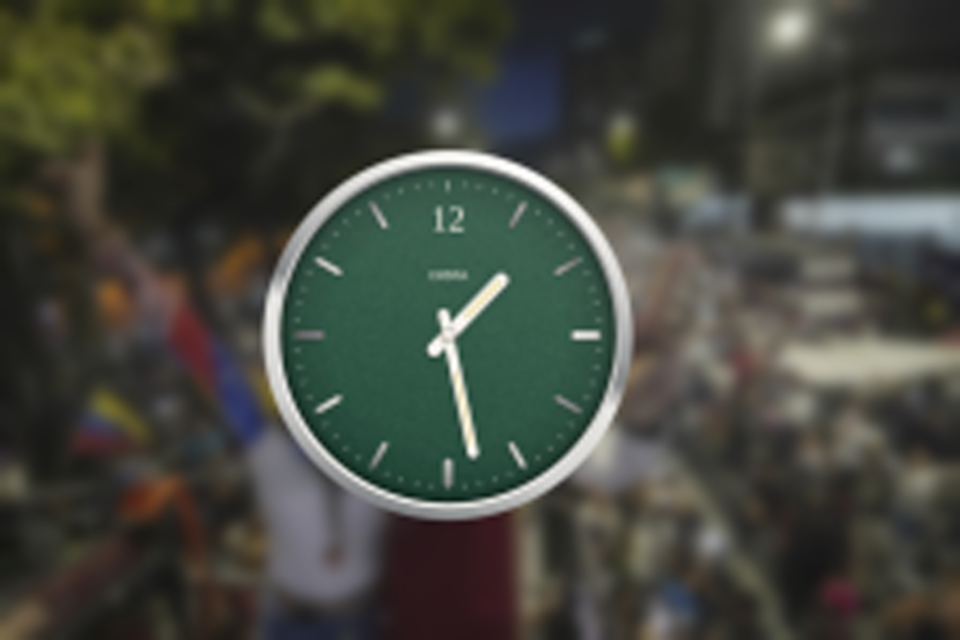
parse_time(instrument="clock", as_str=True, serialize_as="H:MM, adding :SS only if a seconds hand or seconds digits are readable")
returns 1:28
